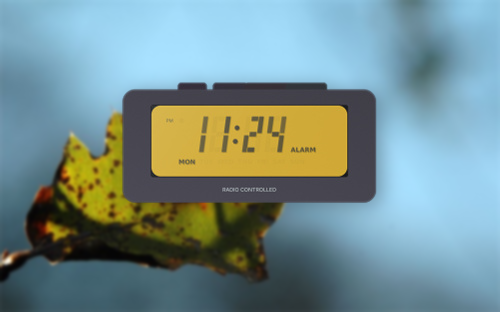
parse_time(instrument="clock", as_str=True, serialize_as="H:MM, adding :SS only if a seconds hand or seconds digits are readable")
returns 11:24
